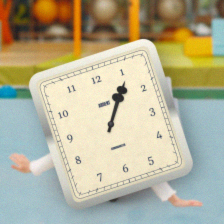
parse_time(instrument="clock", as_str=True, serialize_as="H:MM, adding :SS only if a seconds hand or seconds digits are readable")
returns 1:06
